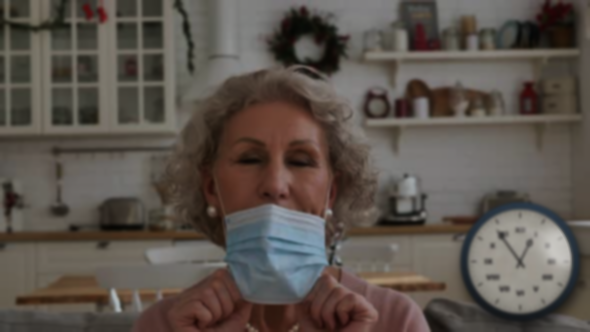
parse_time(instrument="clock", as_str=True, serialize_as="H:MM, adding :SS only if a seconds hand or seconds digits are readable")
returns 12:54
